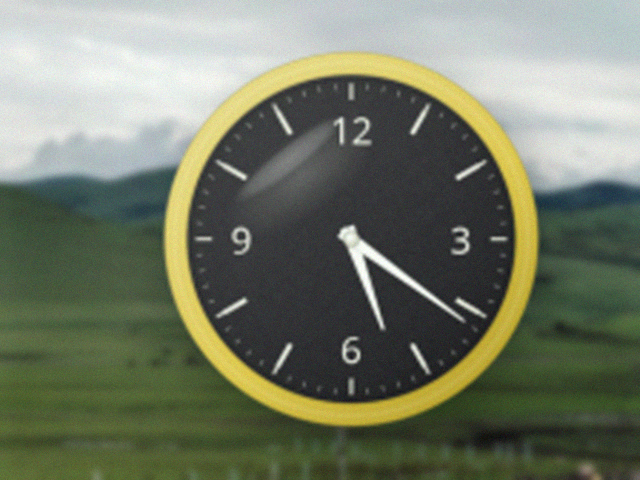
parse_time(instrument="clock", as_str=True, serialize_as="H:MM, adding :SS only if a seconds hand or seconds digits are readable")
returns 5:21
